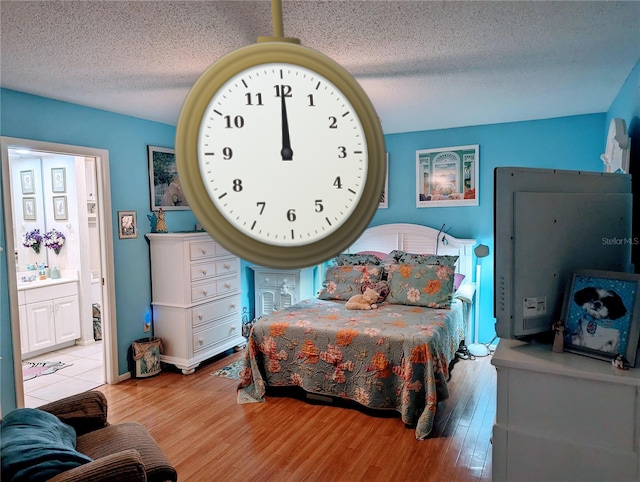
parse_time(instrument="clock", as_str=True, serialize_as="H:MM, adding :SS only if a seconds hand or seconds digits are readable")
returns 12:00
